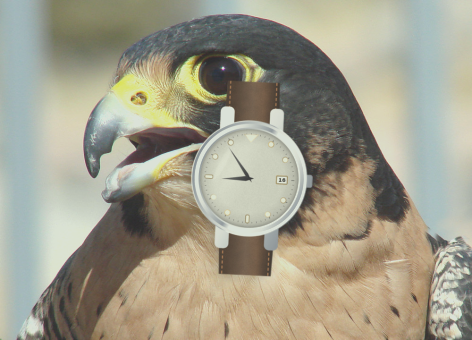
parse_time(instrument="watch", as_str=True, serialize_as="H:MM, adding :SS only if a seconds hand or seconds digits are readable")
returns 8:54
